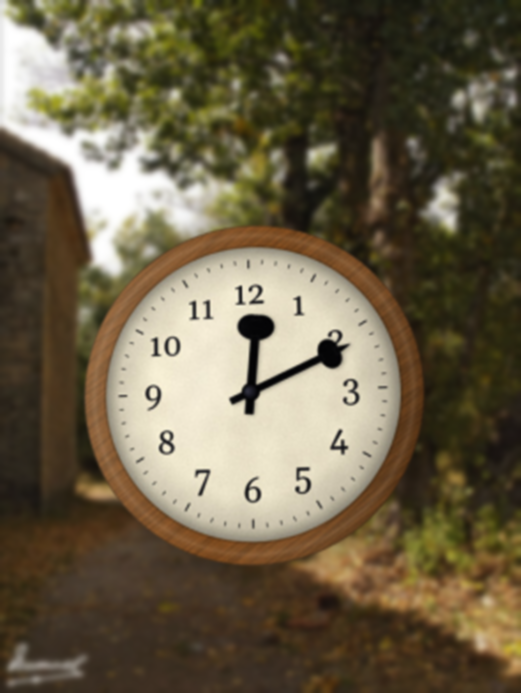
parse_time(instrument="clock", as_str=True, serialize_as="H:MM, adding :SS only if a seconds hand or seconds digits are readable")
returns 12:11
